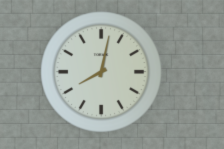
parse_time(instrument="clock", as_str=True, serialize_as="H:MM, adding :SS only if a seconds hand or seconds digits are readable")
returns 8:02
